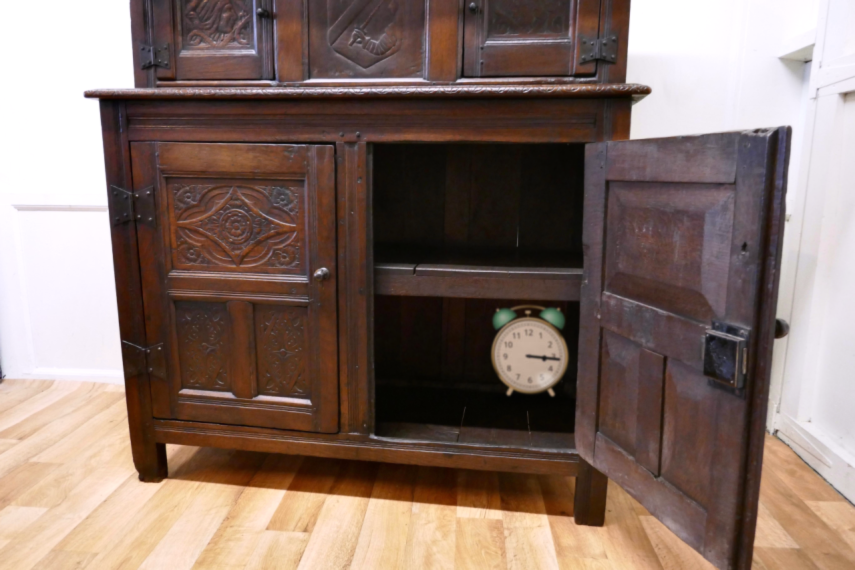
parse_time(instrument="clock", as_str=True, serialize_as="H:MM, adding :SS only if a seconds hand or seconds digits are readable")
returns 3:16
